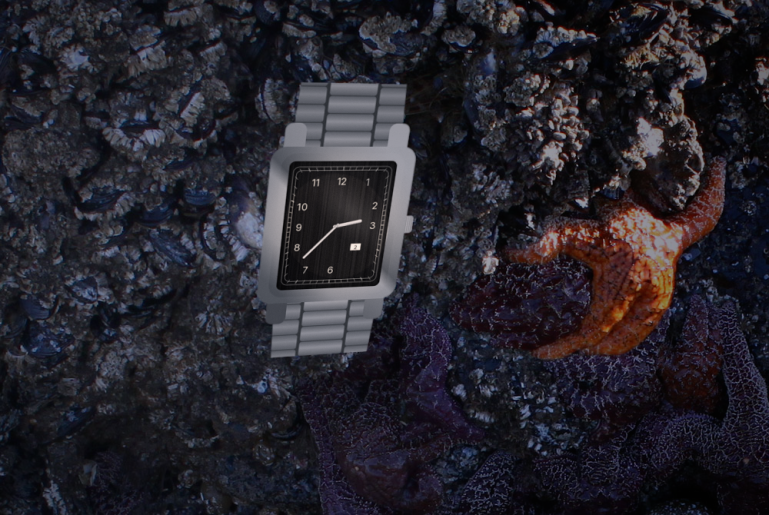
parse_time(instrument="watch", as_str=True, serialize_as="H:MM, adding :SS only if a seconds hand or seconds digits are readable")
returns 2:37
